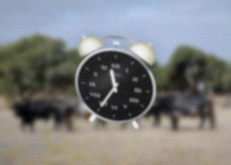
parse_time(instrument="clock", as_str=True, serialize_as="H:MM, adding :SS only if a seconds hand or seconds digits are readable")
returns 11:35
